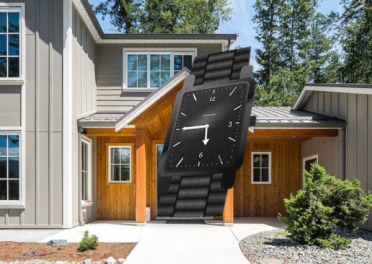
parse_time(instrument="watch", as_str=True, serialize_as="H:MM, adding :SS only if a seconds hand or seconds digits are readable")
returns 5:45
